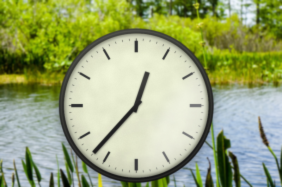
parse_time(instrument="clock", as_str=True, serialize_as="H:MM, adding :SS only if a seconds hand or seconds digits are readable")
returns 12:37
